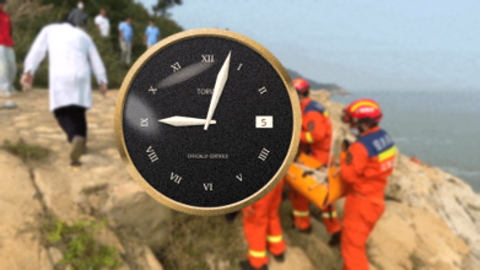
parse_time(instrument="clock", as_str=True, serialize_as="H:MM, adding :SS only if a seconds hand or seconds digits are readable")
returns 9:03
